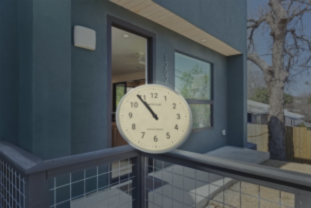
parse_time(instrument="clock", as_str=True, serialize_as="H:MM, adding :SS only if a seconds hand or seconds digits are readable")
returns 10:54
